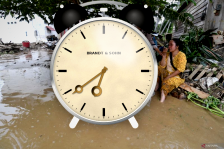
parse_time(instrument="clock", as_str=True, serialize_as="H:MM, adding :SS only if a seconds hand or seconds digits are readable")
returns 6:39
